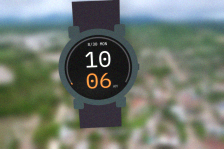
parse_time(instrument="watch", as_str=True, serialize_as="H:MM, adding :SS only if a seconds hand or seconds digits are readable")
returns 10:06
